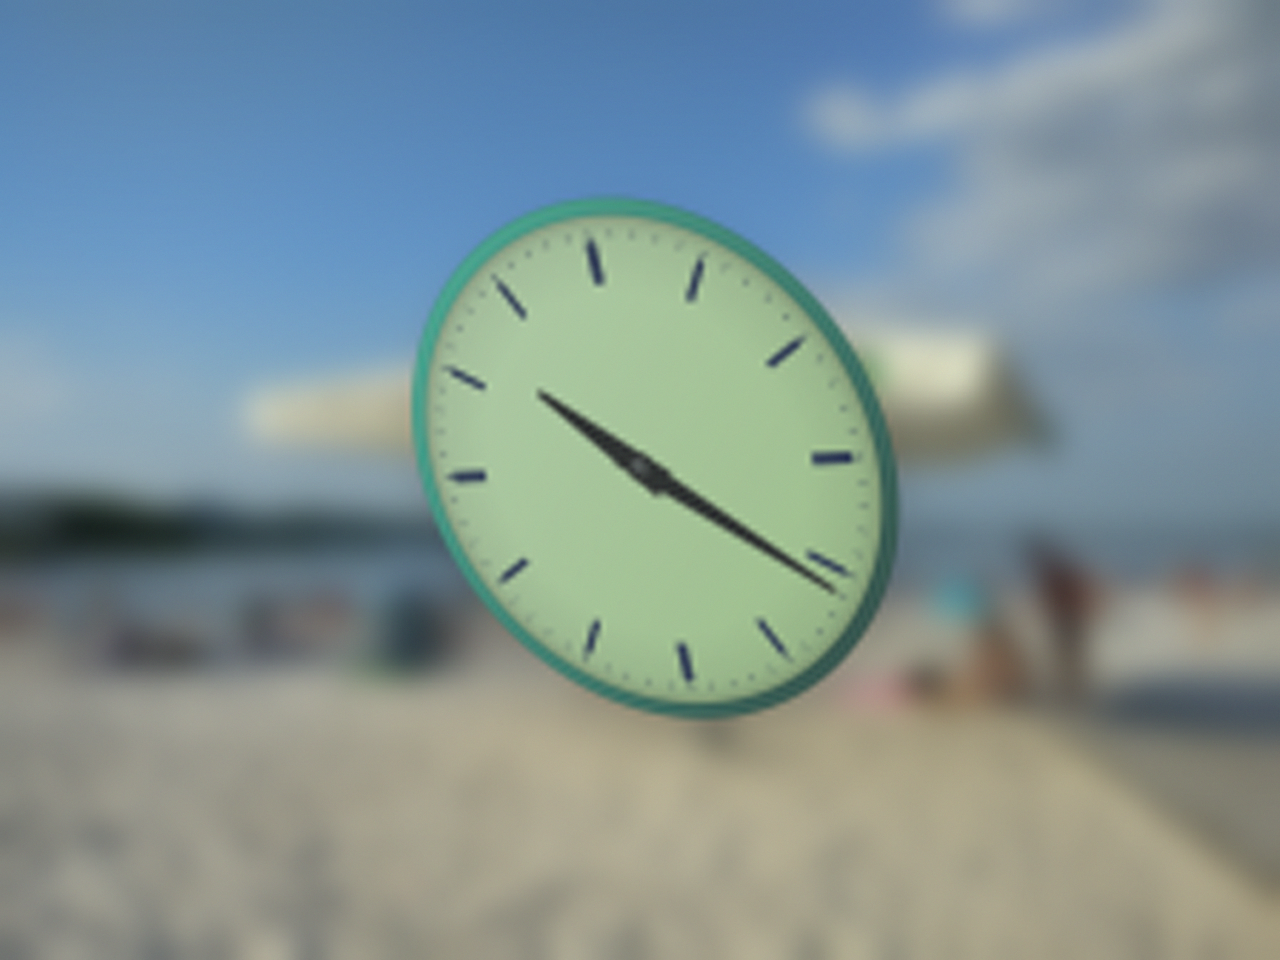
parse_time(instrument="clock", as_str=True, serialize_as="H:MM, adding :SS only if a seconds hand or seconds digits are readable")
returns 10:21
